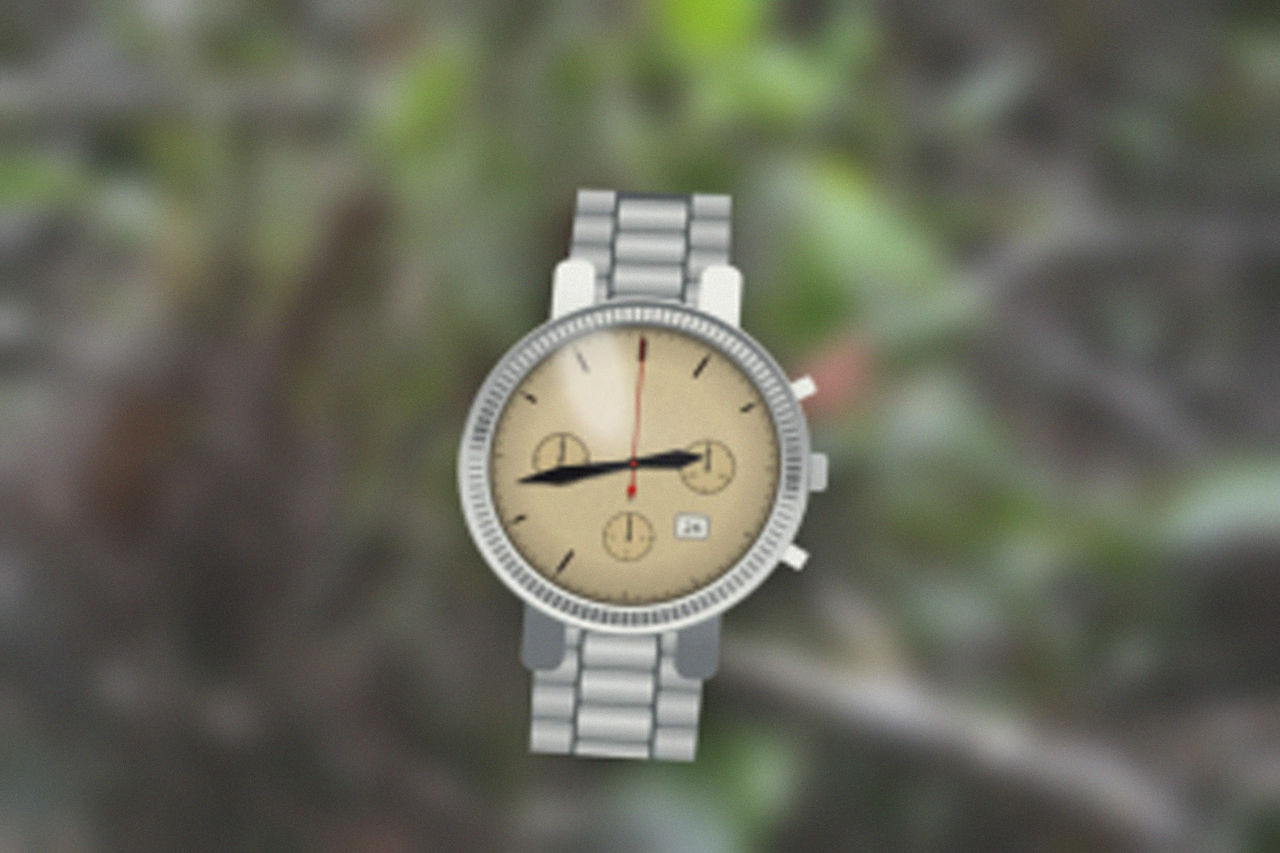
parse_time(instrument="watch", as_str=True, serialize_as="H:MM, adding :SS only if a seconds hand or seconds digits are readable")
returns 2:43
